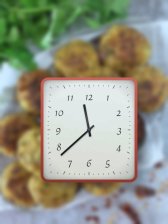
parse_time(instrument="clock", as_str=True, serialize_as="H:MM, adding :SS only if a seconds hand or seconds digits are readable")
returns 11:38
